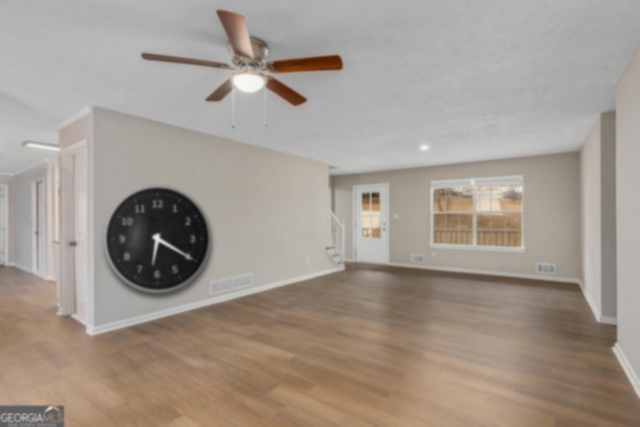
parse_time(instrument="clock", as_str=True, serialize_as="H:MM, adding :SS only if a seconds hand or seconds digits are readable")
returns 6:20
